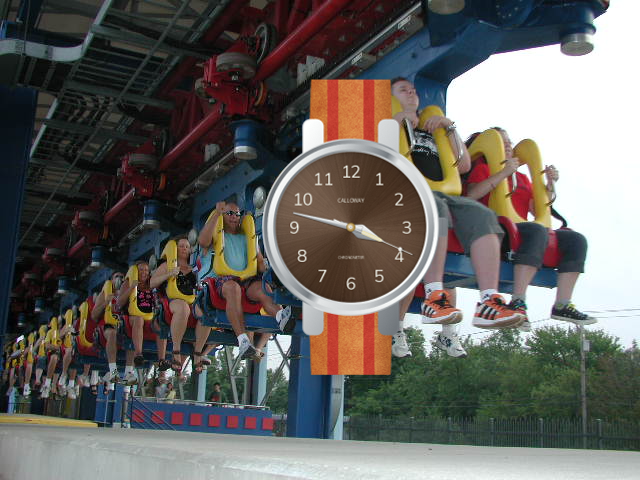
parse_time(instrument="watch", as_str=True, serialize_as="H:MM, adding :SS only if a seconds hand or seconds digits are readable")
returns 3:47:19
